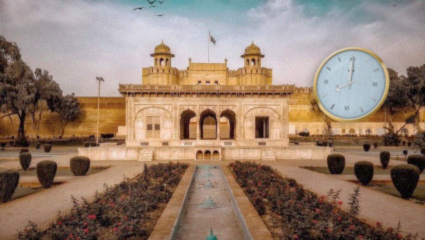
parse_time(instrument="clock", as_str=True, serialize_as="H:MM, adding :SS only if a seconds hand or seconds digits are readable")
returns 8:00
